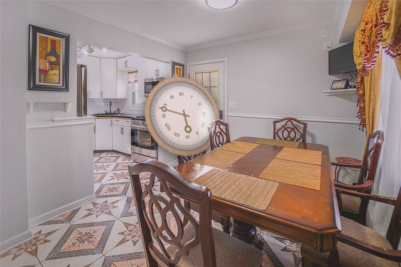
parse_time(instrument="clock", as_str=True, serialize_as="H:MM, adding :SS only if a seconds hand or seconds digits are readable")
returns 5:48
